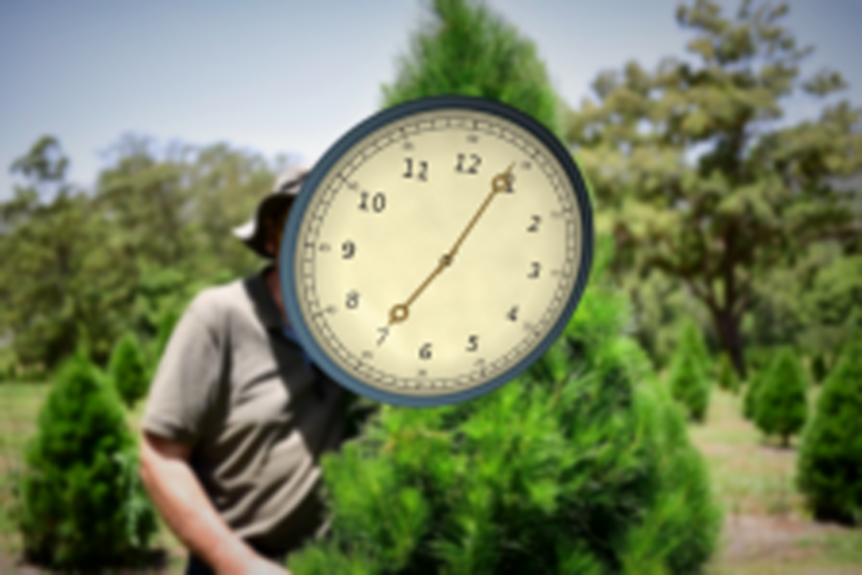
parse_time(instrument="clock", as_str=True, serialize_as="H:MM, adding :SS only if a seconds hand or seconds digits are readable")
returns 7:04
